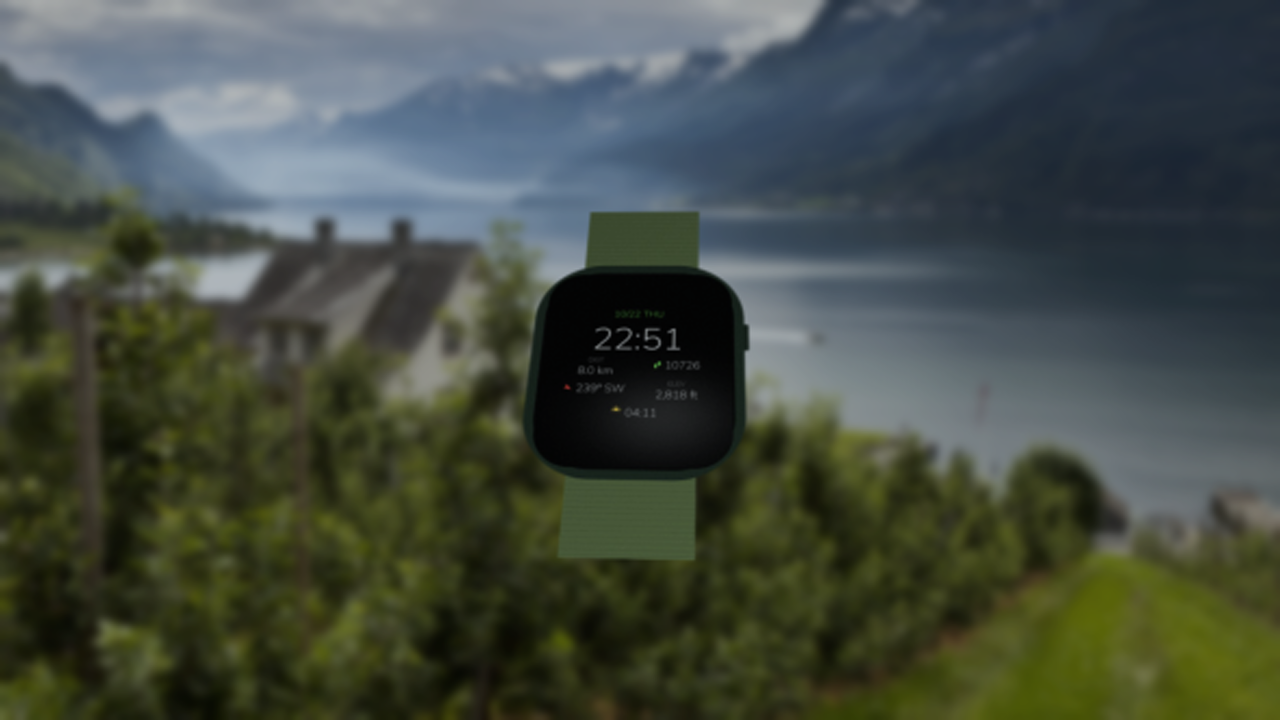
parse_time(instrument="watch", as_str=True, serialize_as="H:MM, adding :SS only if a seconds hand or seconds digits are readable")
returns 22:51
